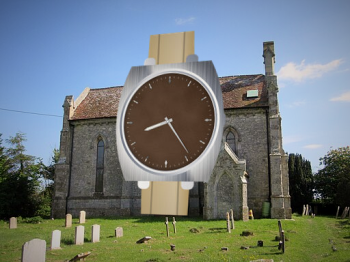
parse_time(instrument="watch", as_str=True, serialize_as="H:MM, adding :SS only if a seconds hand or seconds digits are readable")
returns 8:24
